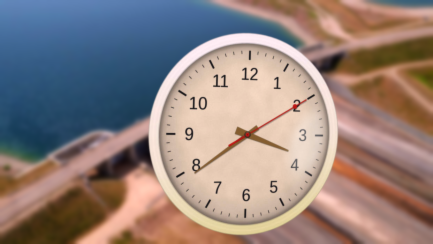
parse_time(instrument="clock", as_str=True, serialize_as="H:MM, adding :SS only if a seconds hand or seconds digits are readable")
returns 3:39:10
